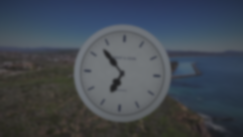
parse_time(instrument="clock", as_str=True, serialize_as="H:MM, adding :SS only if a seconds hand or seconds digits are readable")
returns 6:53
